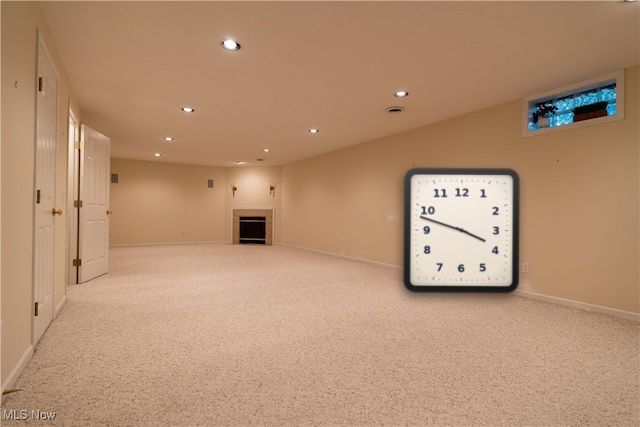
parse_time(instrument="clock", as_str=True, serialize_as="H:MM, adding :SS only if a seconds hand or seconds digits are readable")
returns 3:48
